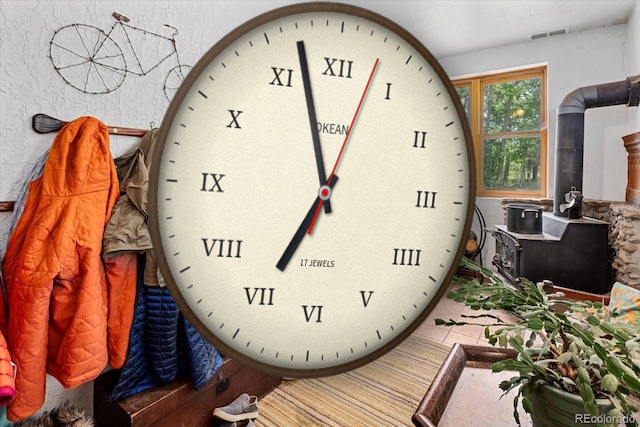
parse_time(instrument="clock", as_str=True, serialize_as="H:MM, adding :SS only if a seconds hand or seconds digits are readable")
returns 6:57:03
